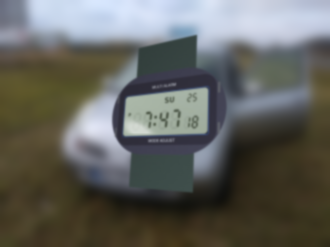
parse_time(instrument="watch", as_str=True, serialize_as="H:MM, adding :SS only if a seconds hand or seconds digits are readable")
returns 7:47:18
